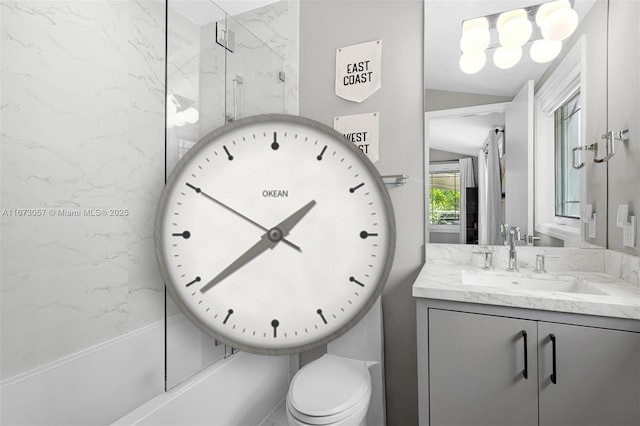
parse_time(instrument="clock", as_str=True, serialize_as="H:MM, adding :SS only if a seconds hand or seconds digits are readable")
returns 1:38:50
